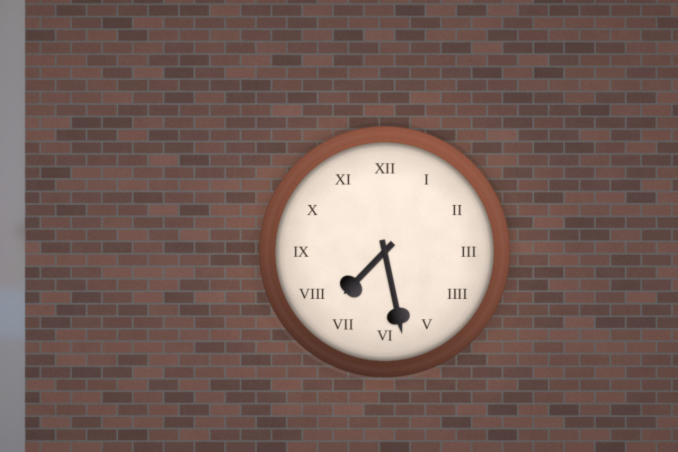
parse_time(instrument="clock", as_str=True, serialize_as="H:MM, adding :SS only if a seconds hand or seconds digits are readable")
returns 7:28
